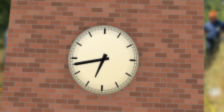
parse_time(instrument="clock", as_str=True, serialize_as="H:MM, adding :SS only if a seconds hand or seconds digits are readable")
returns 6:43
